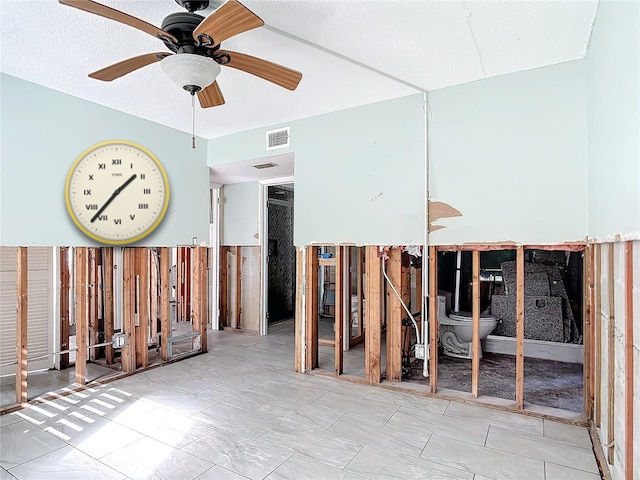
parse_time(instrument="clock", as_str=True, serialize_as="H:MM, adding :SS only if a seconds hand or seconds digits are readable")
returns 1:37
